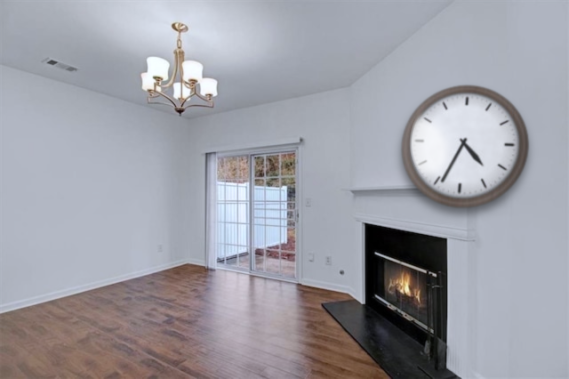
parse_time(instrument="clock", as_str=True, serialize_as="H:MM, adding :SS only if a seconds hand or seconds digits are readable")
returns 4:34
